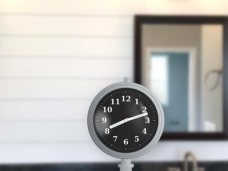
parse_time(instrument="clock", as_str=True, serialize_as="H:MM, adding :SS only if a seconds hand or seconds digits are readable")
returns 8:12
